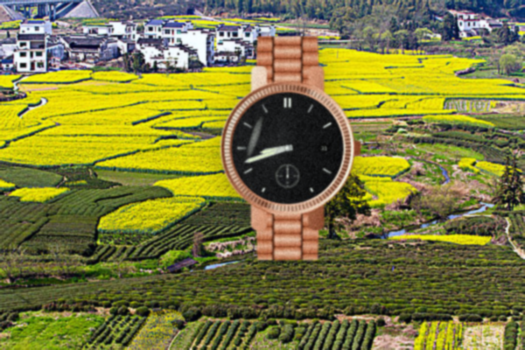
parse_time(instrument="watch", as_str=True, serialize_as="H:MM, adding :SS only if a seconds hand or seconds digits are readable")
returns 8:42
